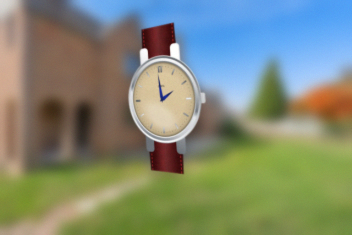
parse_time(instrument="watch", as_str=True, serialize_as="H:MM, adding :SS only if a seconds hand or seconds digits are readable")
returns 1:59
